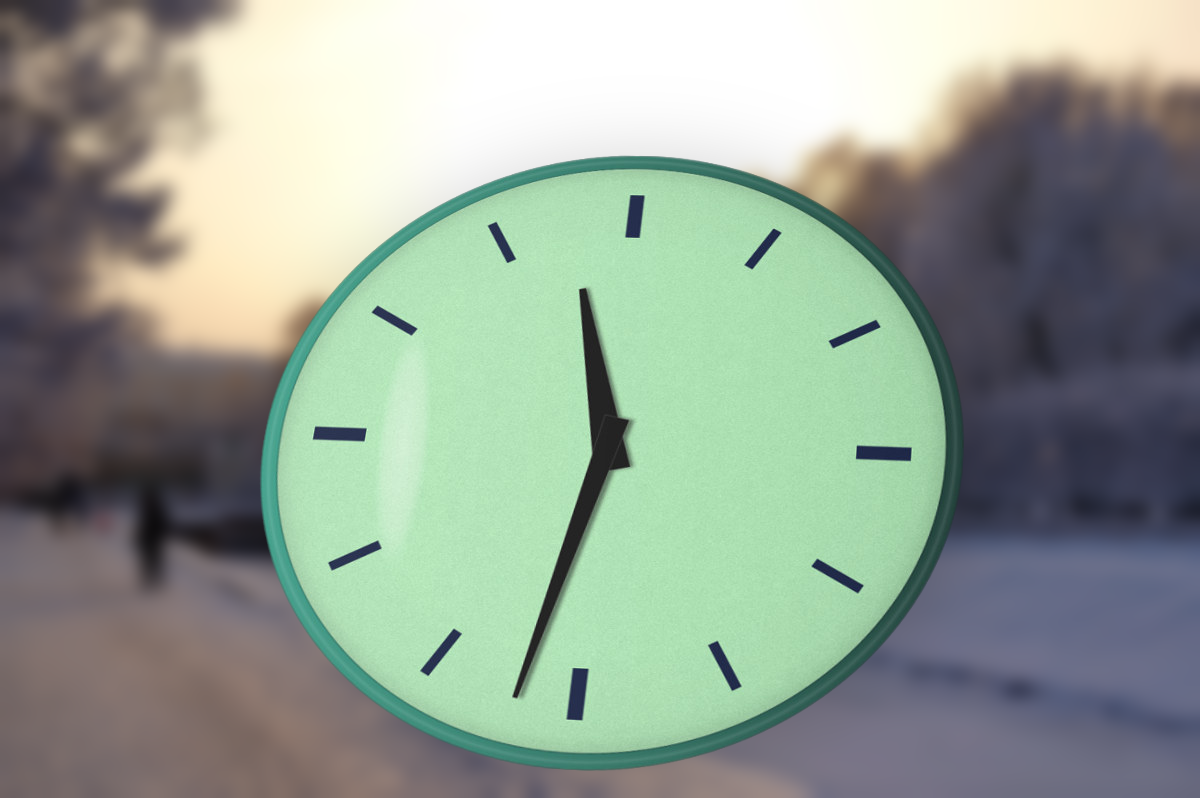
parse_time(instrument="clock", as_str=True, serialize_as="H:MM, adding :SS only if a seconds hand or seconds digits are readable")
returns 11:32
